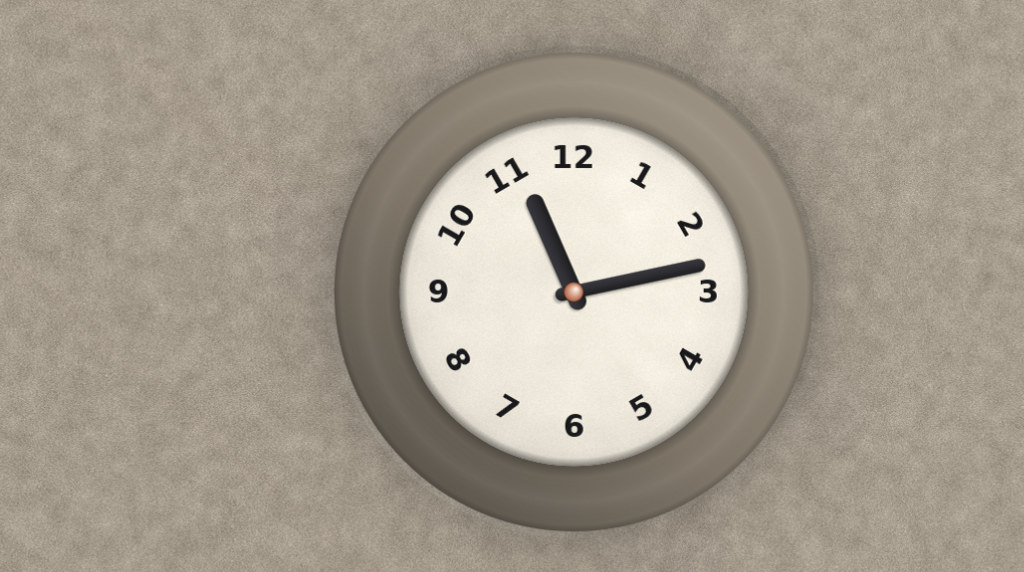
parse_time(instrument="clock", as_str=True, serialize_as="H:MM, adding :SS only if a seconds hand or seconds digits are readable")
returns 11:13
